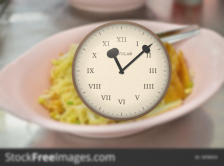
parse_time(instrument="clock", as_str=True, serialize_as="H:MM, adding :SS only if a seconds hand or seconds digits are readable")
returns 11:08
